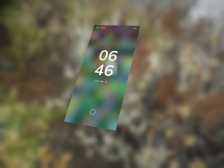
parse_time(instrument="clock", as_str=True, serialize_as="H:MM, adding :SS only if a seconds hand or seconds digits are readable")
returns 6:46
